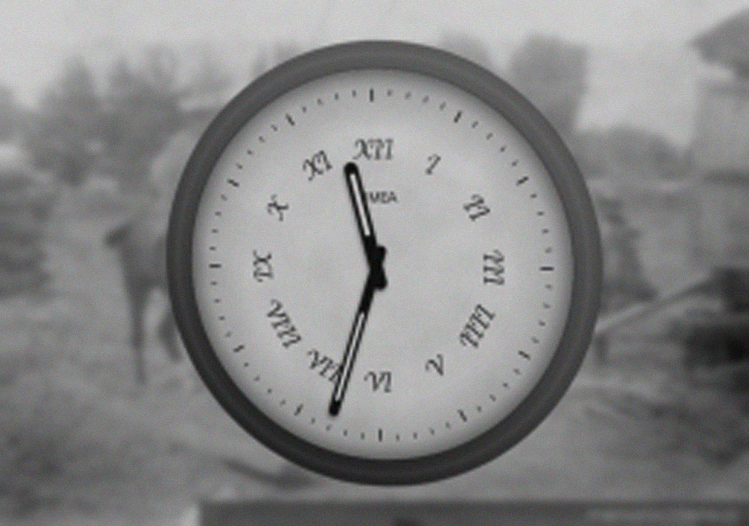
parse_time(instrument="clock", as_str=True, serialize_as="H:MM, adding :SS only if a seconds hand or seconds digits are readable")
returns 11:33
